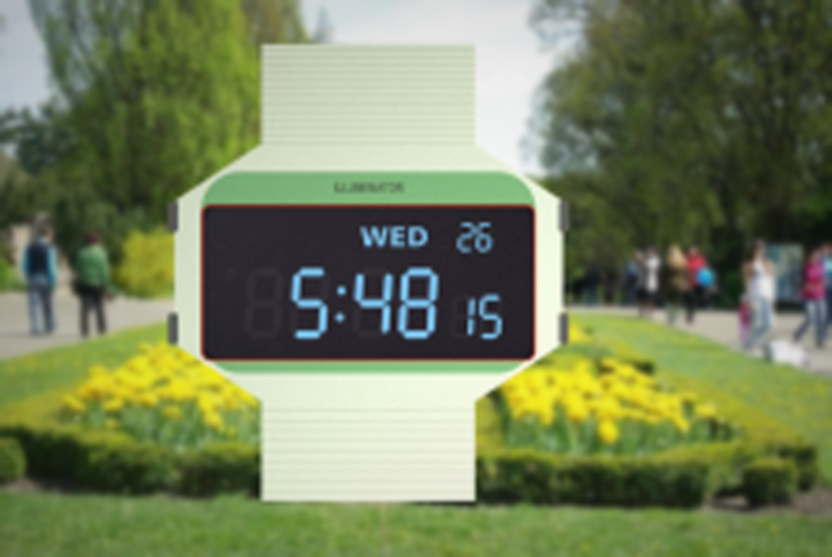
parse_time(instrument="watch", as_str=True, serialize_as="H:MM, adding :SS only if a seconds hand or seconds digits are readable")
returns 5:48:15
